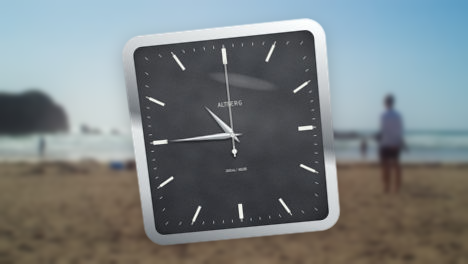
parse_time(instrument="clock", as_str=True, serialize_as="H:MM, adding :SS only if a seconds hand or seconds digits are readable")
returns 10:45:00
